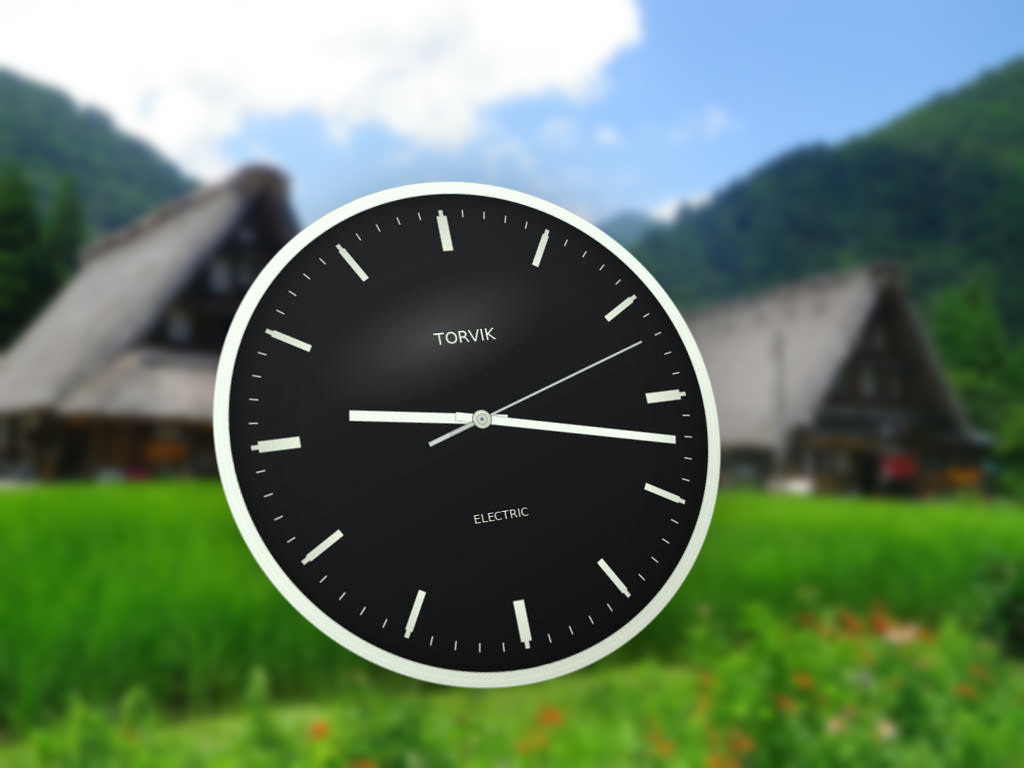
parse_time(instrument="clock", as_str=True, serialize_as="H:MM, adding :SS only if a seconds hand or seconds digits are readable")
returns 9:17:12
